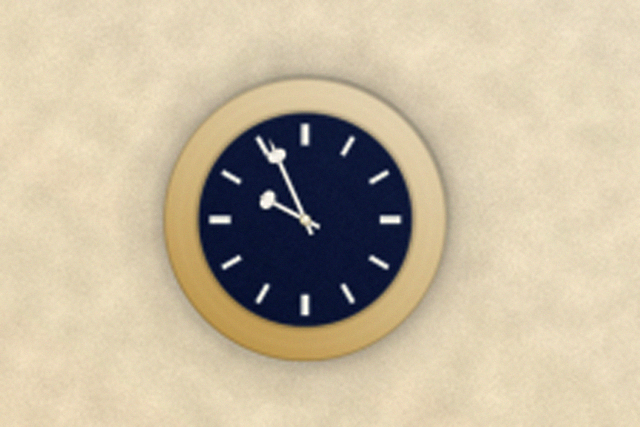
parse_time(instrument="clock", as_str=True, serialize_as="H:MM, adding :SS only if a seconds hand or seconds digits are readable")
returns 9:56
